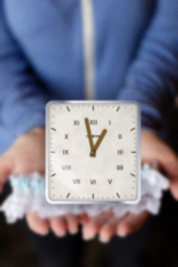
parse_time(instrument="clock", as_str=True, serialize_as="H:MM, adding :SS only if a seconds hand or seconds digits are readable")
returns 12:58
